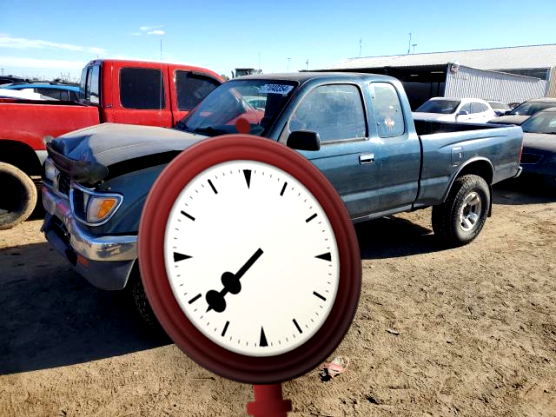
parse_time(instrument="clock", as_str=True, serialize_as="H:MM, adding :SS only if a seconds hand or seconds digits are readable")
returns 7:38
